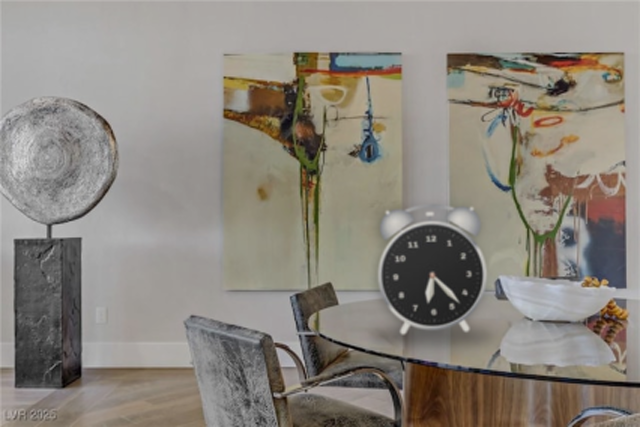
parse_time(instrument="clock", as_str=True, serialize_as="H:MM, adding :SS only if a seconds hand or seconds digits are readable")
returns 6:23
